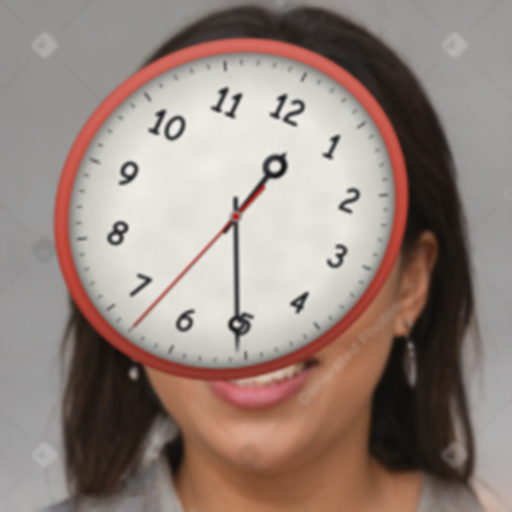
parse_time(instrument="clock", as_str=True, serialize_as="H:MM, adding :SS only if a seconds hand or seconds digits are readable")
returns 12:25:33
